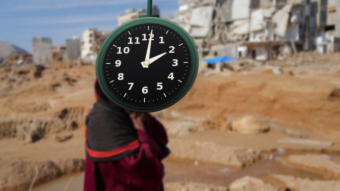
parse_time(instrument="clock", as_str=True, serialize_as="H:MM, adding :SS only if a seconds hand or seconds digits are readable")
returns 2:01
